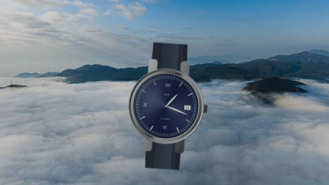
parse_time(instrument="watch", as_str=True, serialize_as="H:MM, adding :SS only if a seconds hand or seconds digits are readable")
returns 1:18
